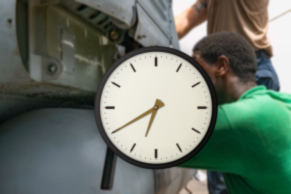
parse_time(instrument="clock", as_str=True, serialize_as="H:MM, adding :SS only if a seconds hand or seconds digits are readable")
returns 6:40
